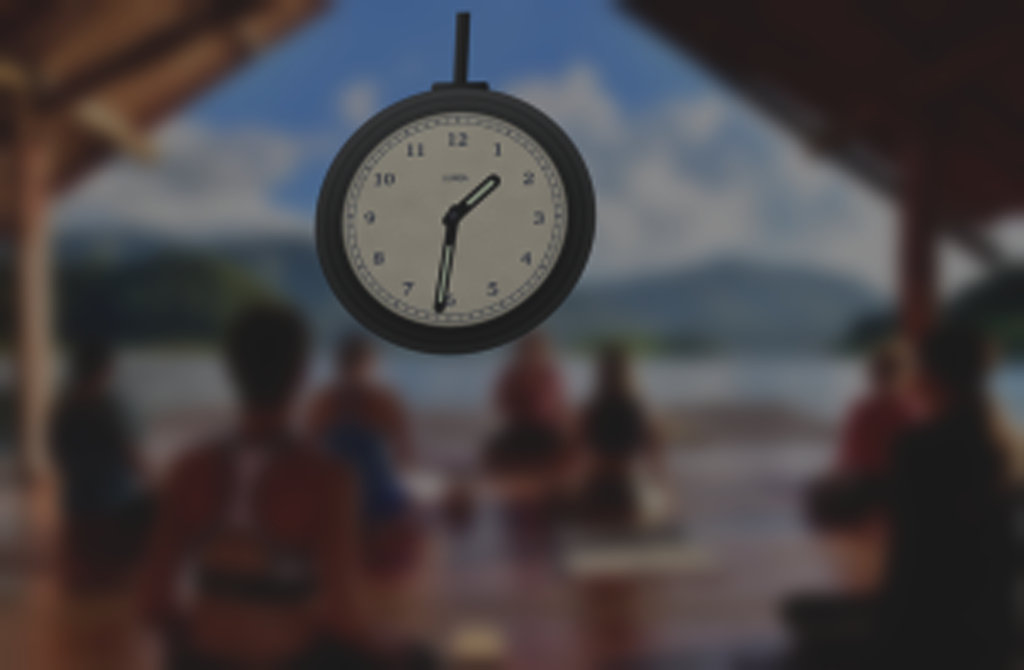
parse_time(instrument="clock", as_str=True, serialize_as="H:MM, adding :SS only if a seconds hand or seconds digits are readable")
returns 1:31
